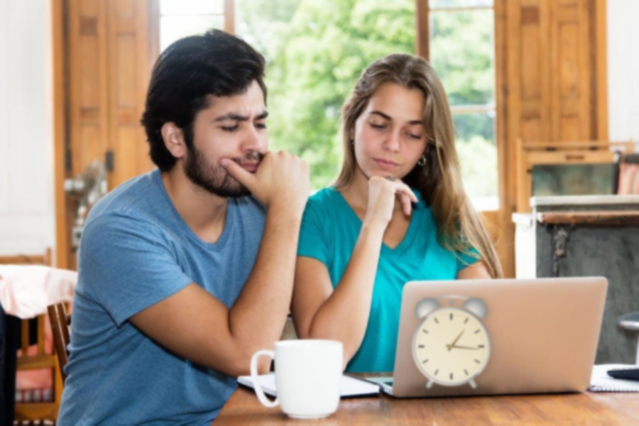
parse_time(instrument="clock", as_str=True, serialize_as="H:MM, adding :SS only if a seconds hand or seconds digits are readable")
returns 1:16
